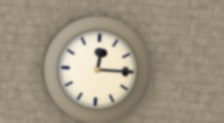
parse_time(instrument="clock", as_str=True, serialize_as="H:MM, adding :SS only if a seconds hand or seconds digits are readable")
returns 12:15
